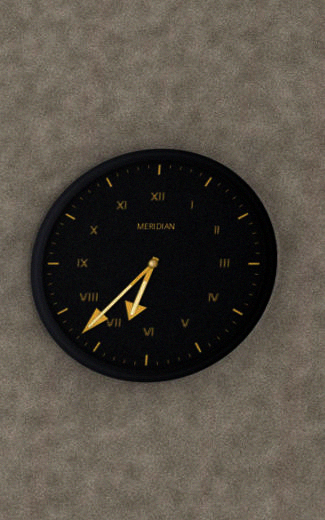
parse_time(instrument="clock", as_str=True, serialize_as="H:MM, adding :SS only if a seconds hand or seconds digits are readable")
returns 6:37
